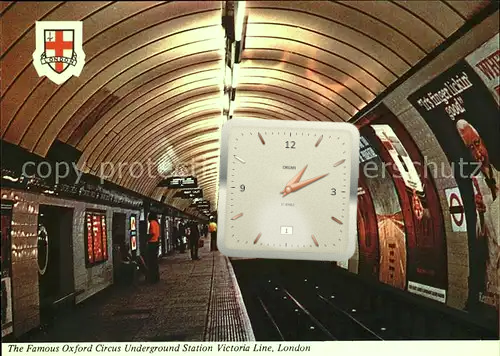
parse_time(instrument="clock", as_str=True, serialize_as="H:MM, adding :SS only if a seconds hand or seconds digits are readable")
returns 1:11
